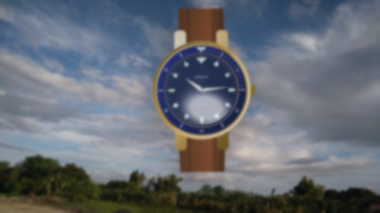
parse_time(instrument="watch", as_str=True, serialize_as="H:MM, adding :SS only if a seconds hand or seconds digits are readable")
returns 10:14
